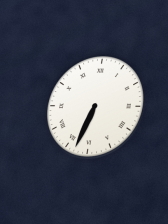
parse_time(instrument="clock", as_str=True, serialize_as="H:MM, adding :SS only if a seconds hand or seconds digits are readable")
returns 6:33
